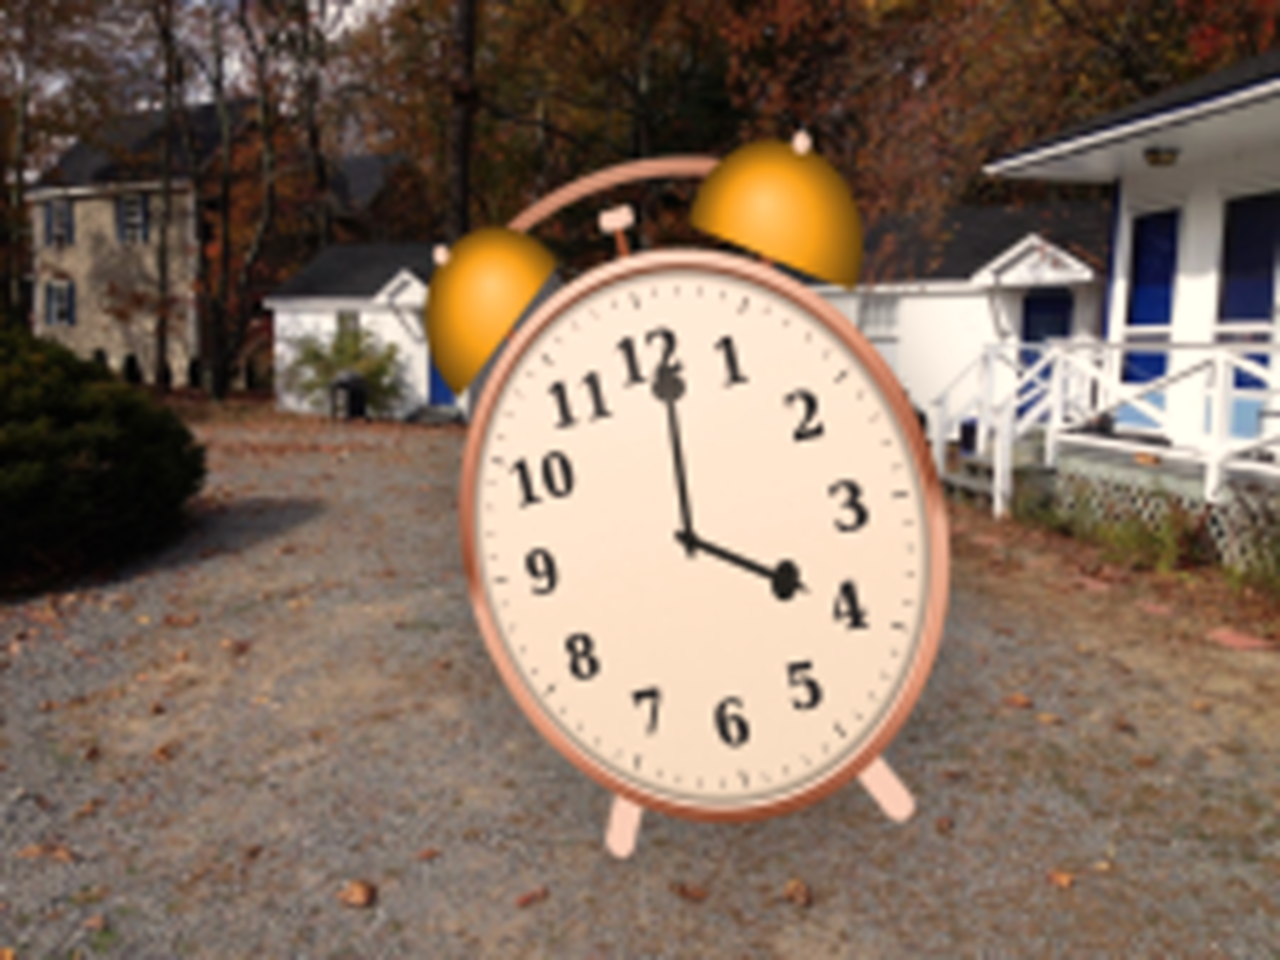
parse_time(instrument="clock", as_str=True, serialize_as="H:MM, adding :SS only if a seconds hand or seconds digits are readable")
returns 4:01
